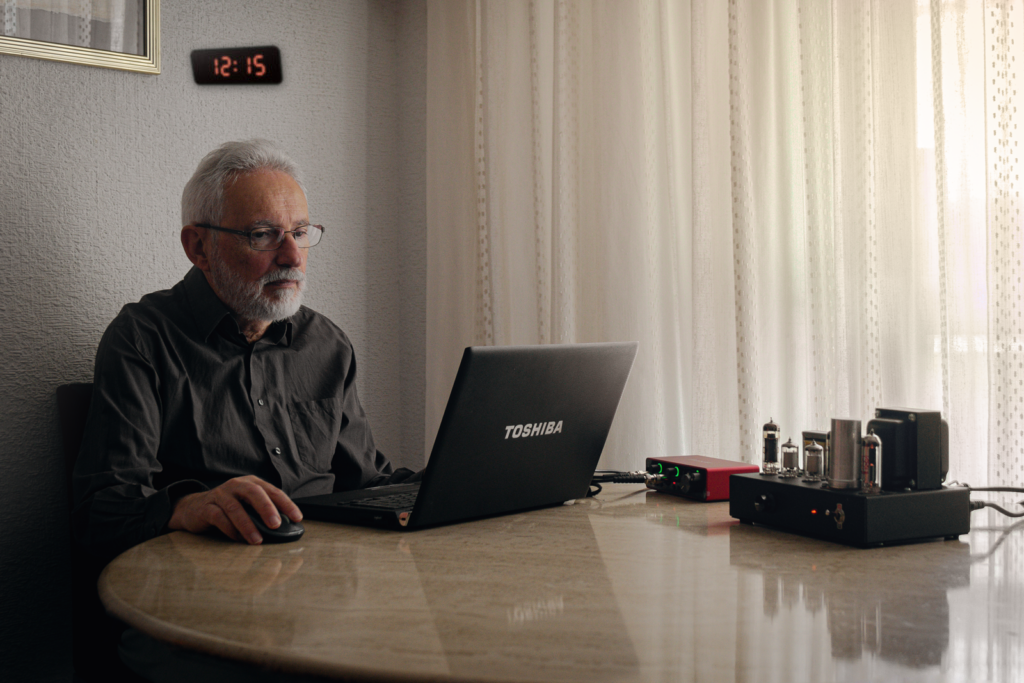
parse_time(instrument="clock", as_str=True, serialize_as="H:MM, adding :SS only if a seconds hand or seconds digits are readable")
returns 12:15
